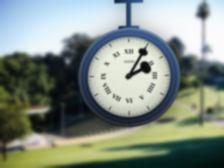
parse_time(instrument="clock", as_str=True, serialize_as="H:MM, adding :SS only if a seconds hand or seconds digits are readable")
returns 2:05
